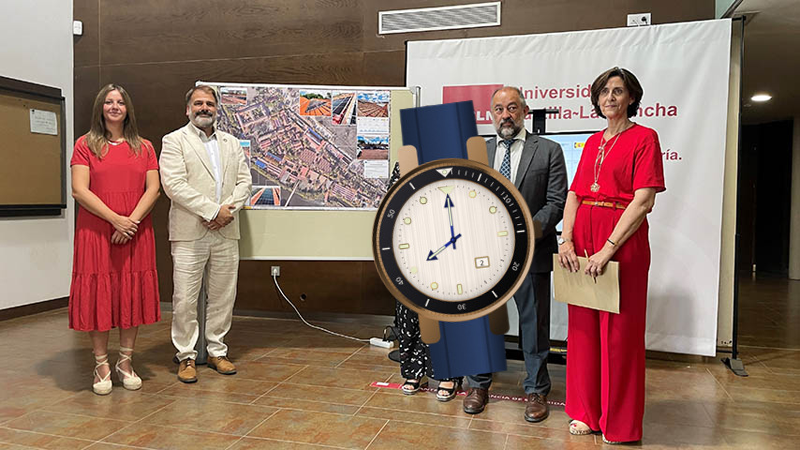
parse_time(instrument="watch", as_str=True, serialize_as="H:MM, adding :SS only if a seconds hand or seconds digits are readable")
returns 8:00
